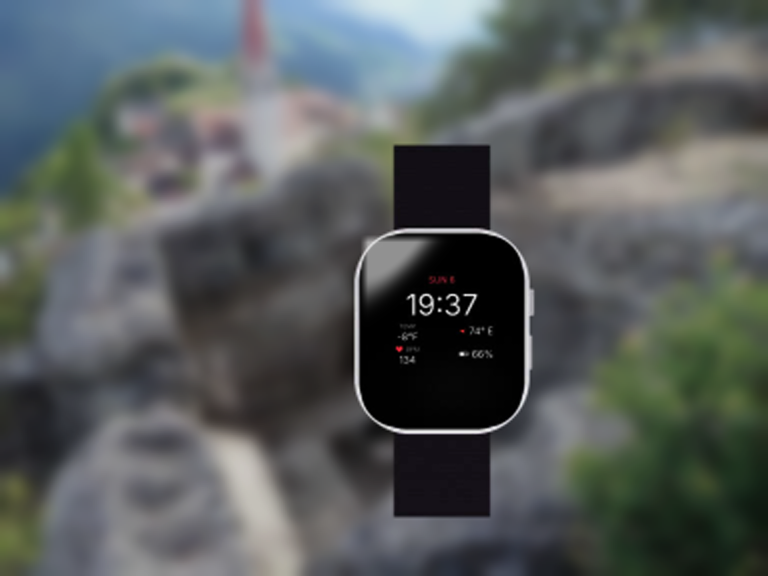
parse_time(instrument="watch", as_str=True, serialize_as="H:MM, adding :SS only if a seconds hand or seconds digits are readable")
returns 19:37
